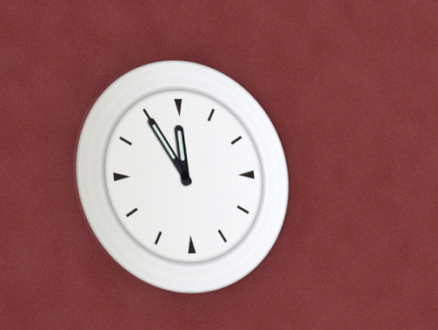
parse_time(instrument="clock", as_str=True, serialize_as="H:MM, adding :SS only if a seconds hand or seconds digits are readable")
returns 11:55
